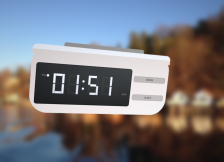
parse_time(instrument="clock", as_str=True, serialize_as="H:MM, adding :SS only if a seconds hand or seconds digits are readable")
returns 1:51
